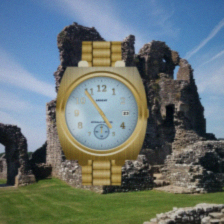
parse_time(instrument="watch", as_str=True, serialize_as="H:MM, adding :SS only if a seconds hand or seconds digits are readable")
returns 4:54
